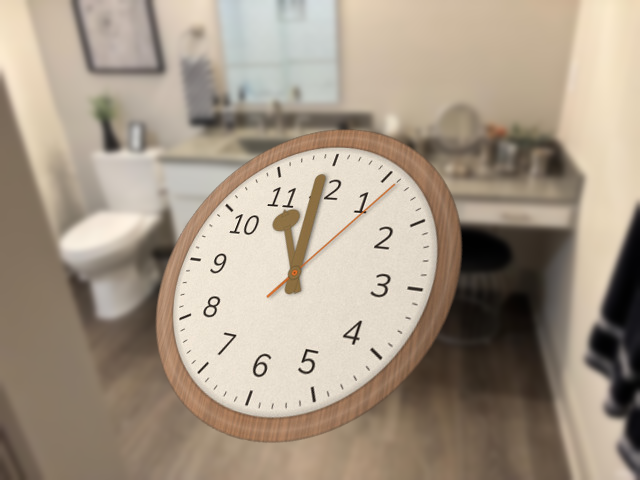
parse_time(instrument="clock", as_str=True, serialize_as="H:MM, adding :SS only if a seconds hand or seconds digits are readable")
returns 10:59:06
